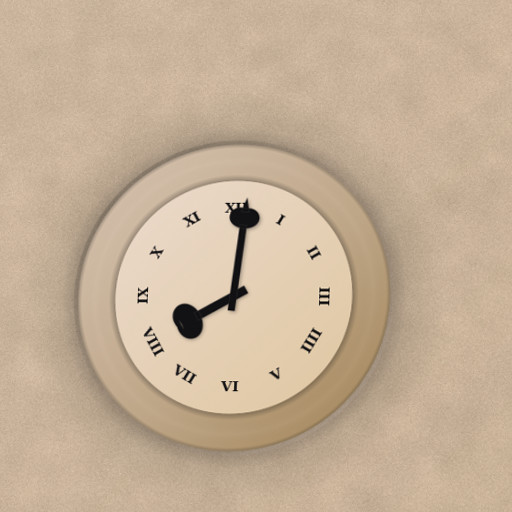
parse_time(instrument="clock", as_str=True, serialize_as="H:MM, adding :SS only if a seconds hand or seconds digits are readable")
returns 8:01
